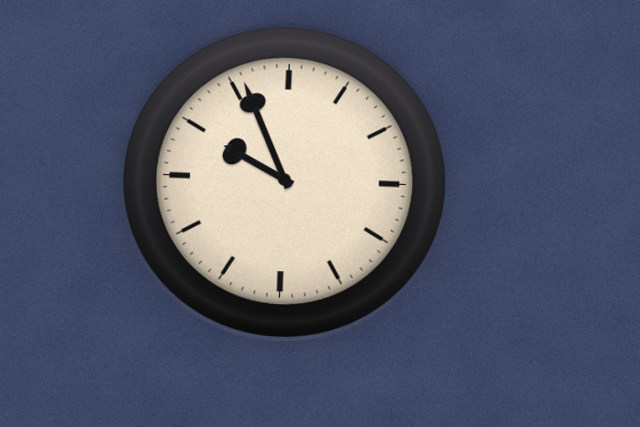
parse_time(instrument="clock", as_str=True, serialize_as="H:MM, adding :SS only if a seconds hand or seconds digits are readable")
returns 9:56
